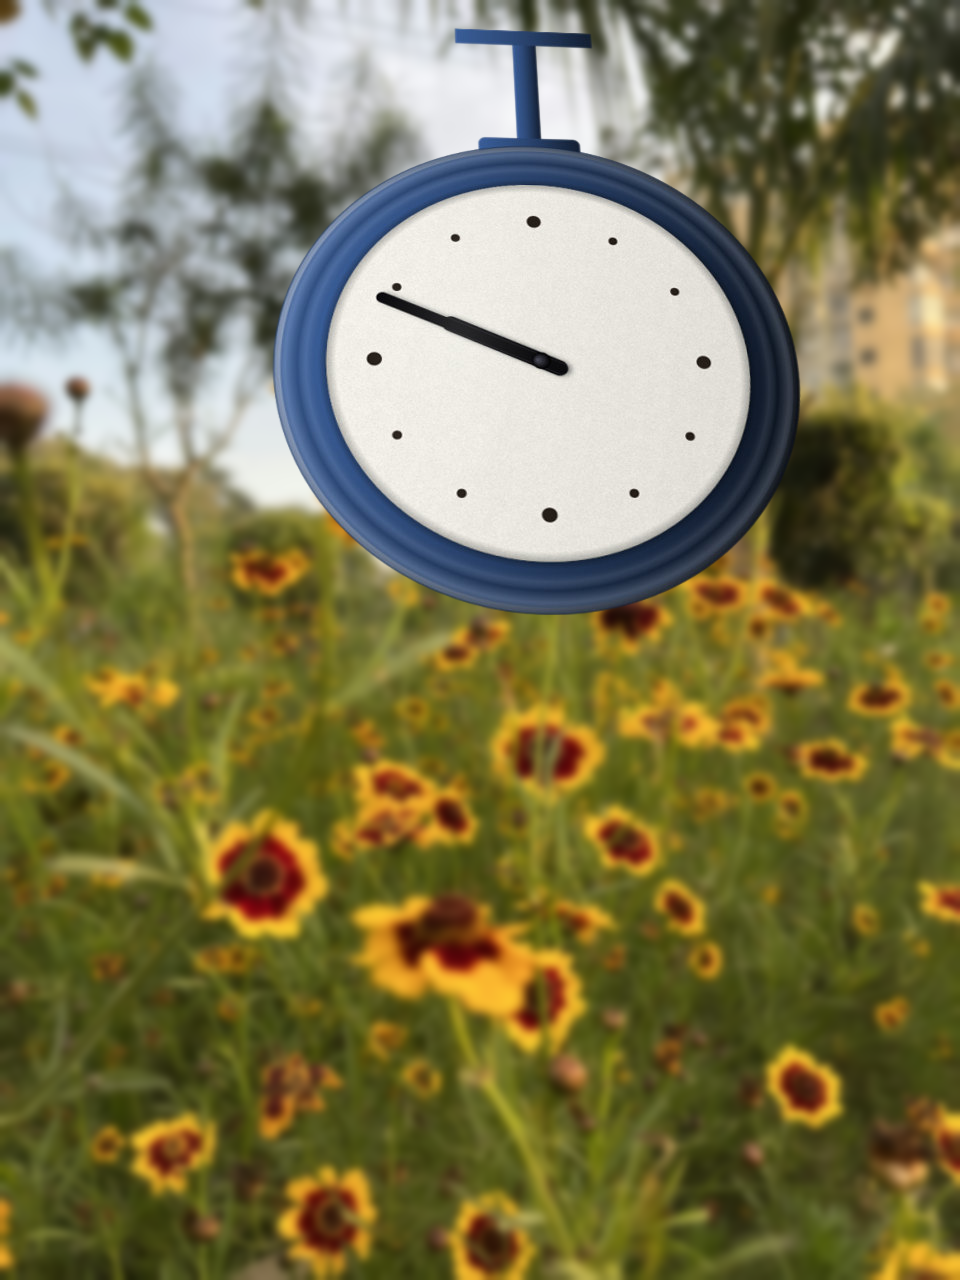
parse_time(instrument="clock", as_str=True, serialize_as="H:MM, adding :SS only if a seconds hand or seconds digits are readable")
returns 9:49
